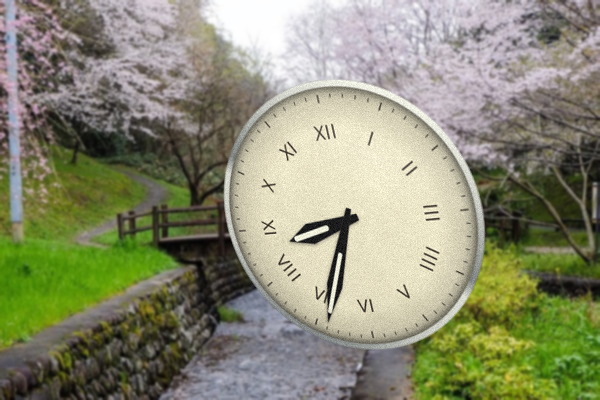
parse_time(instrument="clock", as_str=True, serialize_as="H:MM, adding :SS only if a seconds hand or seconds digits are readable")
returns 8:34
